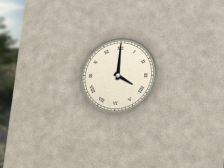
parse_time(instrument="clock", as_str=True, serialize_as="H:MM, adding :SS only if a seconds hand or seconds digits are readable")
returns 4:00
